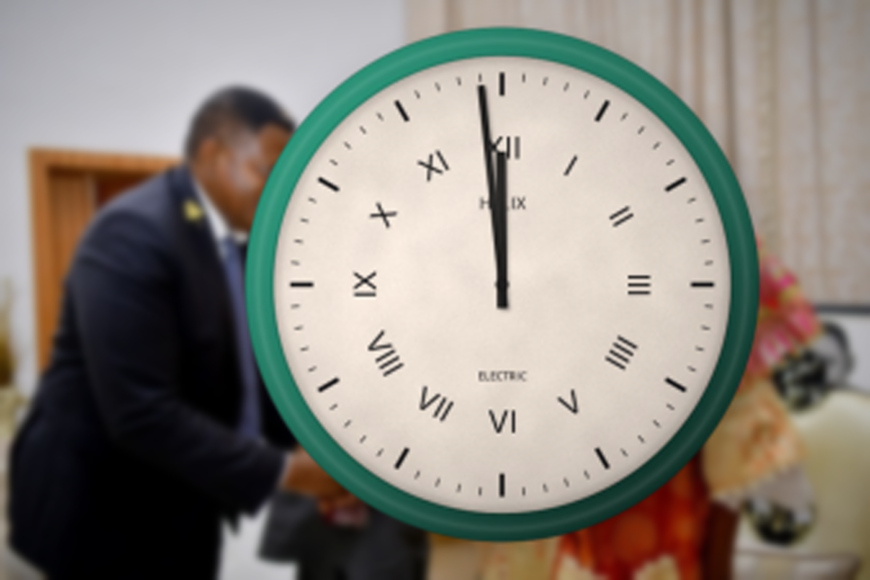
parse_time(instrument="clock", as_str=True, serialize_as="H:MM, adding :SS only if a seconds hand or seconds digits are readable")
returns 11:59
